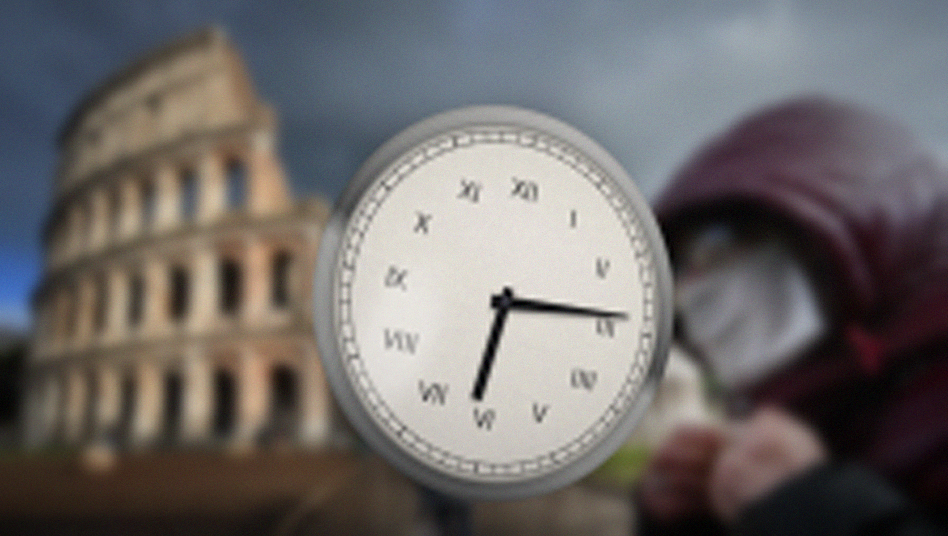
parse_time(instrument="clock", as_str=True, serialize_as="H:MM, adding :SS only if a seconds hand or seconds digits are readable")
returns 6:14
